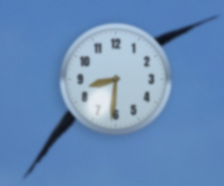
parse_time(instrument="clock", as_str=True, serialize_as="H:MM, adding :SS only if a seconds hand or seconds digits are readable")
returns 8:31
